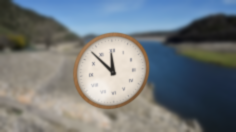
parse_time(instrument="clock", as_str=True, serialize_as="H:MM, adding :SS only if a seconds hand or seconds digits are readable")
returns 11:53
